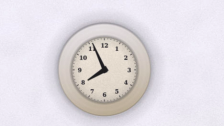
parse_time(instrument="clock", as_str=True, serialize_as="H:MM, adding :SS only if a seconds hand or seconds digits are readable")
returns 7:56
